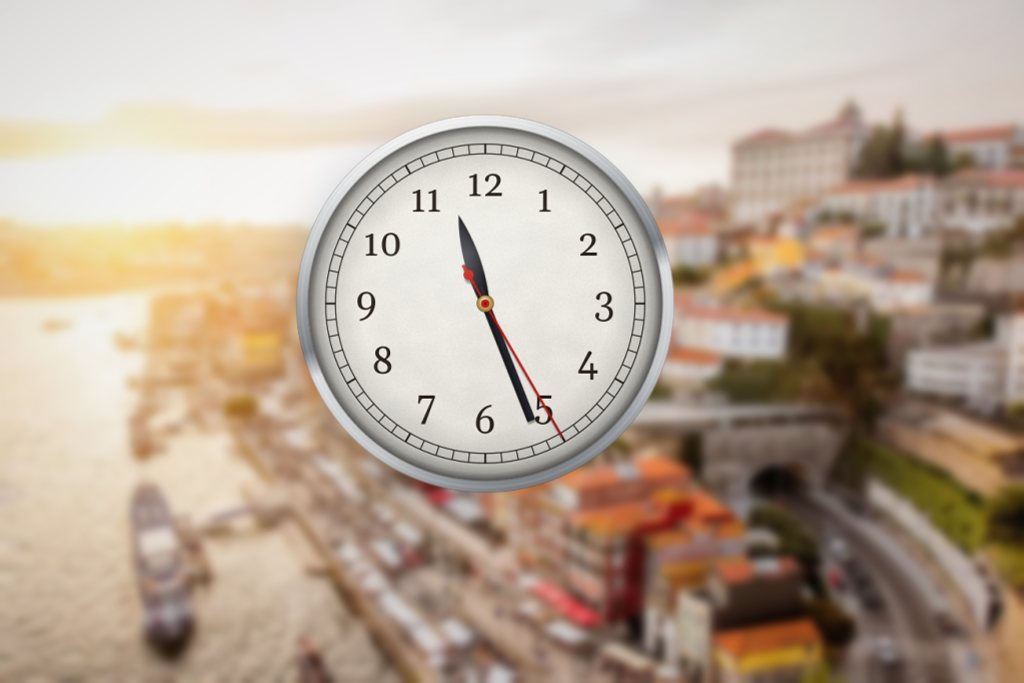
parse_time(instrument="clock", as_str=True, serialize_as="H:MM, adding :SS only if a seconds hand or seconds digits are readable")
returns 11:26:25
